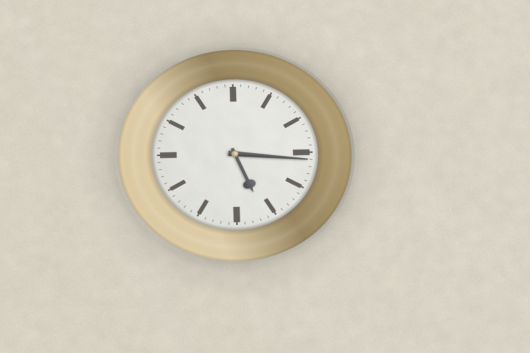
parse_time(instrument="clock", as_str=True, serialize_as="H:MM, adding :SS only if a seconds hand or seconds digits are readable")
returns 5:16
